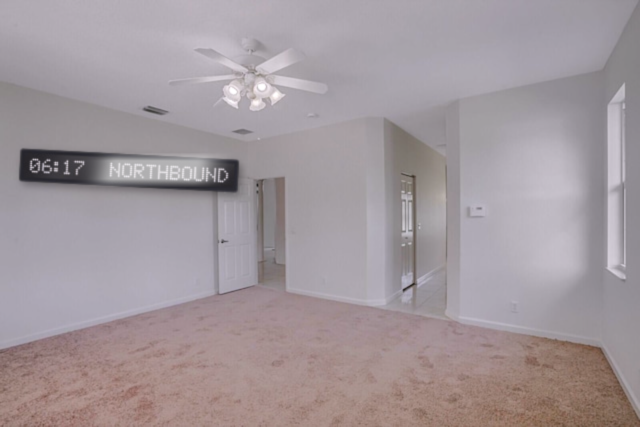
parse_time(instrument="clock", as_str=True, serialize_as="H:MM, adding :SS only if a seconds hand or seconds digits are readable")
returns 6:17
